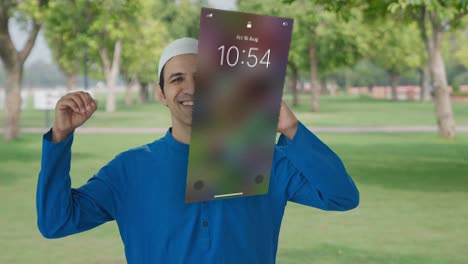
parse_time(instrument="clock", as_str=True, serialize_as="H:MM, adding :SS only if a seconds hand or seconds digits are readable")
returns 10:54
